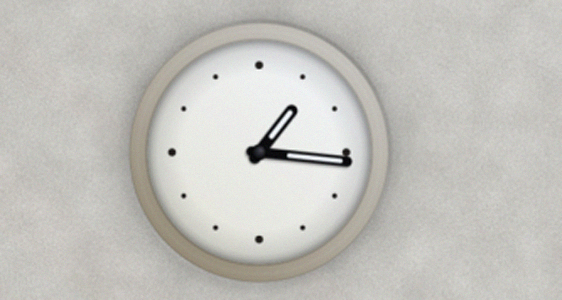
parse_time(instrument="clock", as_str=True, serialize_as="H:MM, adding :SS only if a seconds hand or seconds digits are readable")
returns 1:16
